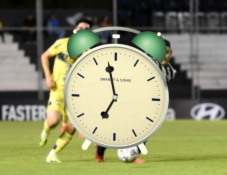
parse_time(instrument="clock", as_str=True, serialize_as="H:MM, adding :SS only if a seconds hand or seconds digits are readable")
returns 6:58
